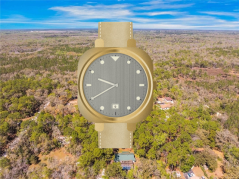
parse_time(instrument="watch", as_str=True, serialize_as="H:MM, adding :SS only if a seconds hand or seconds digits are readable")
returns 9:40
